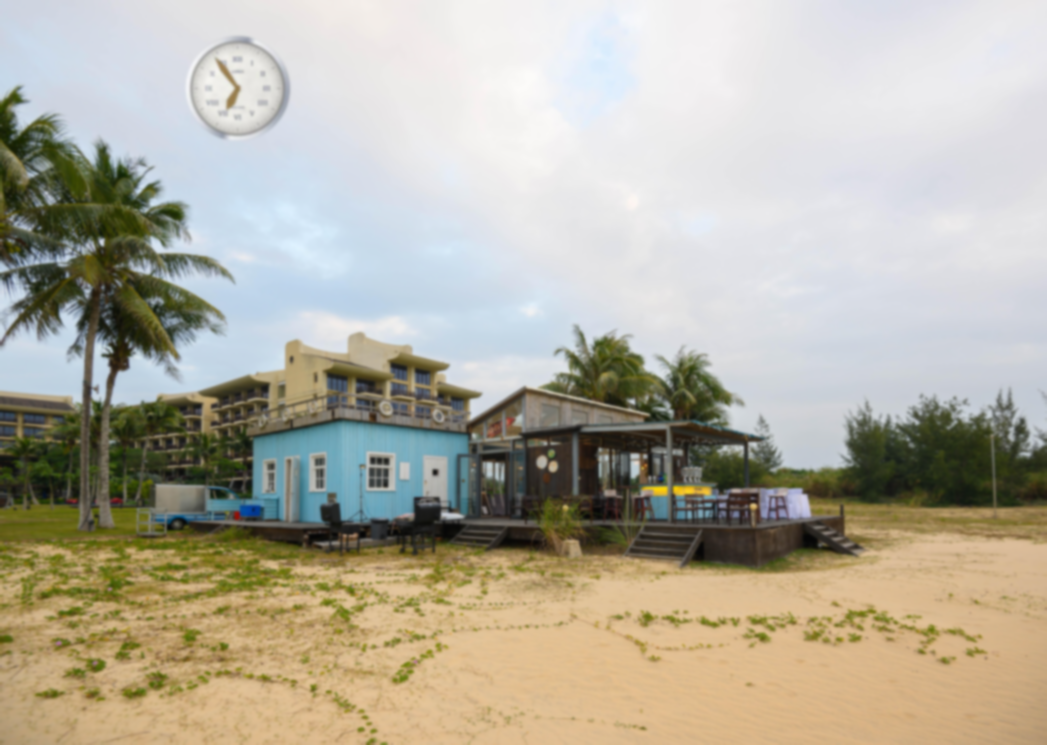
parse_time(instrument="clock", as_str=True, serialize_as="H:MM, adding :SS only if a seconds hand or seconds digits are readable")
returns 6:54
